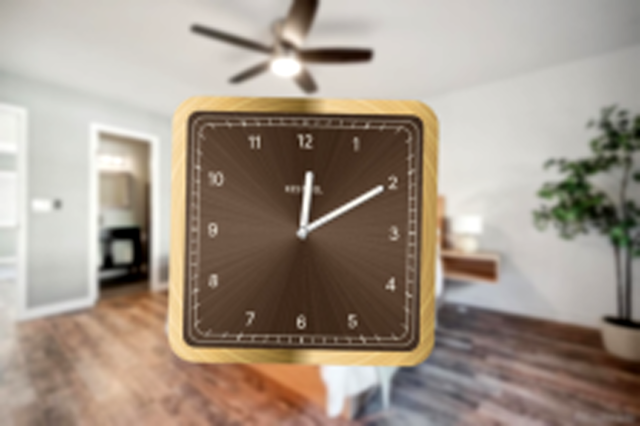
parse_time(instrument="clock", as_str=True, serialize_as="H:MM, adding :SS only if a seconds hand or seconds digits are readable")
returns 12:10
